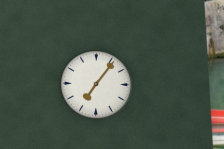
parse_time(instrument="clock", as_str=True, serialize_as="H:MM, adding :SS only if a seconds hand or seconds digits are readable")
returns 7:06
